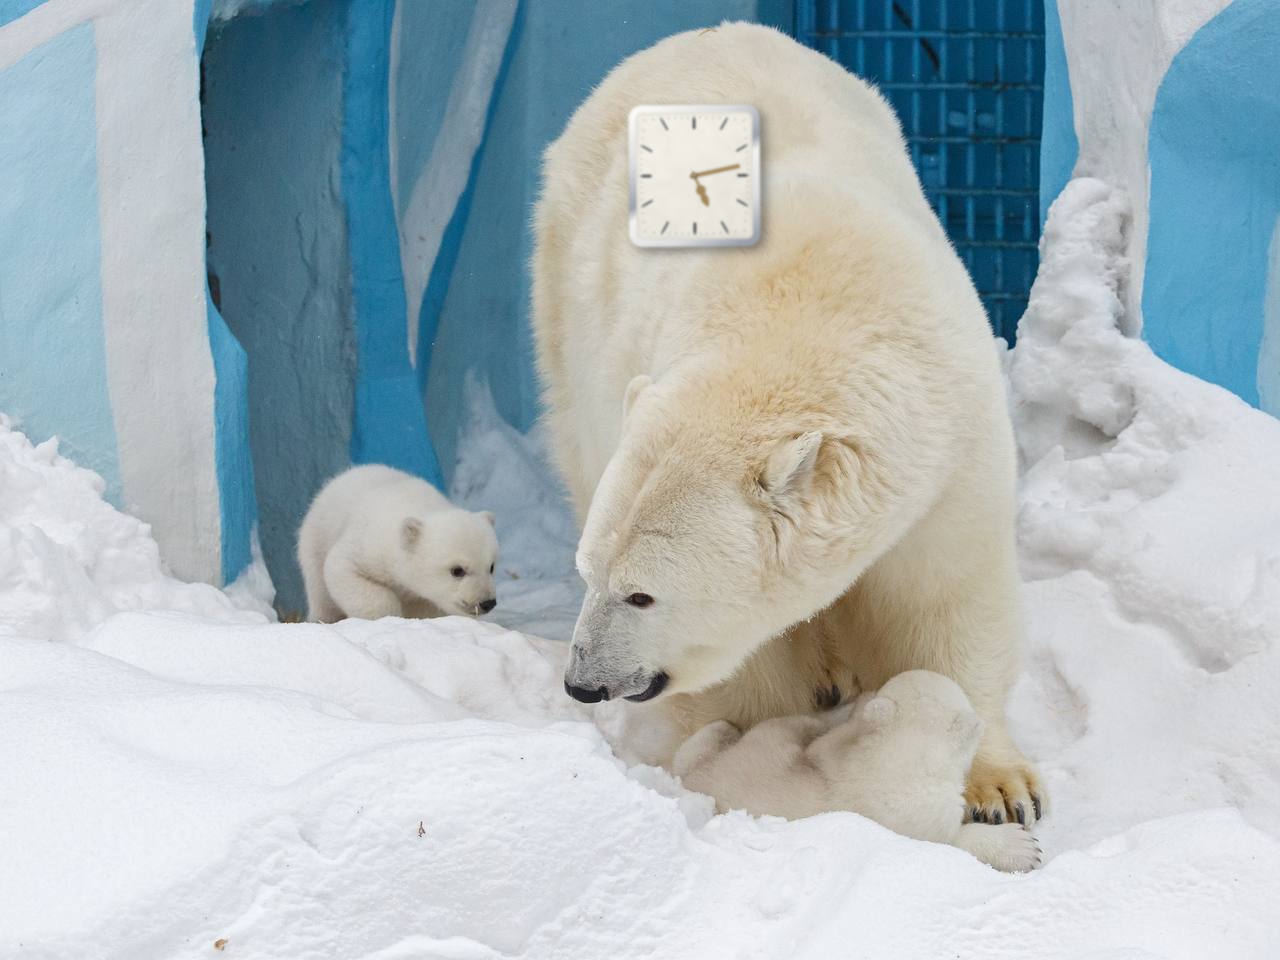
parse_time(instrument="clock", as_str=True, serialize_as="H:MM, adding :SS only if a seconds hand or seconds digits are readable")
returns 5:13
